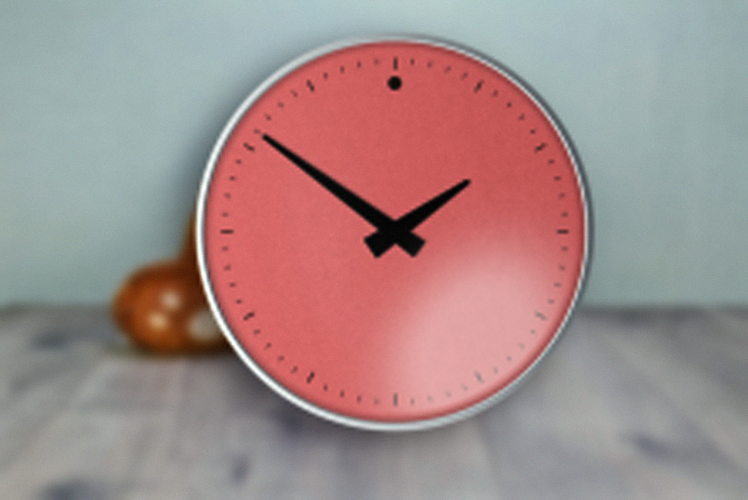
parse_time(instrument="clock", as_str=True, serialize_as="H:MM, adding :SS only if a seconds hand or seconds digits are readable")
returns 1:51
